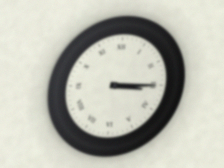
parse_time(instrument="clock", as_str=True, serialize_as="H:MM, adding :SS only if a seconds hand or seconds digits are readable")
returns 3:15
